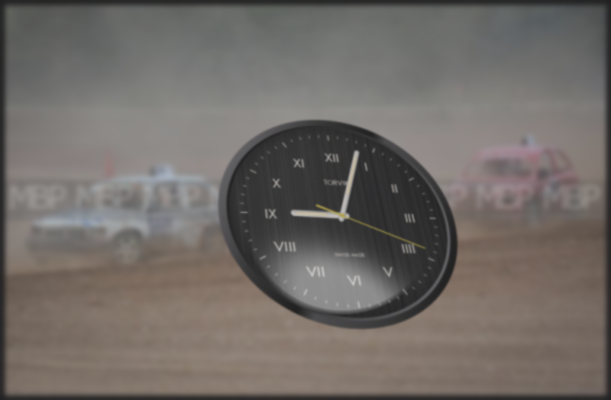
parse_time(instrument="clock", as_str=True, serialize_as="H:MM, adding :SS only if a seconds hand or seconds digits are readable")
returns 9:03:19
